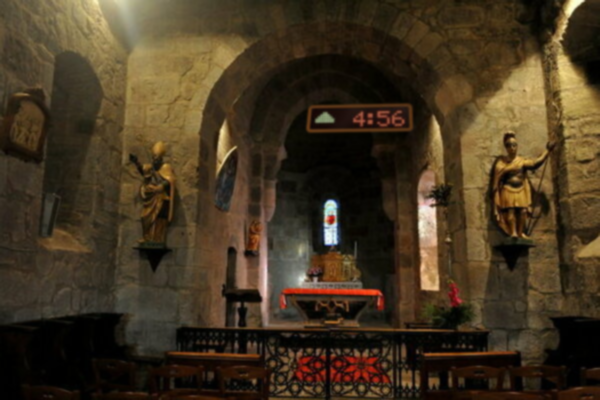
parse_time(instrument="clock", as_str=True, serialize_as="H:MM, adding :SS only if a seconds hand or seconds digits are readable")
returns 4:56
